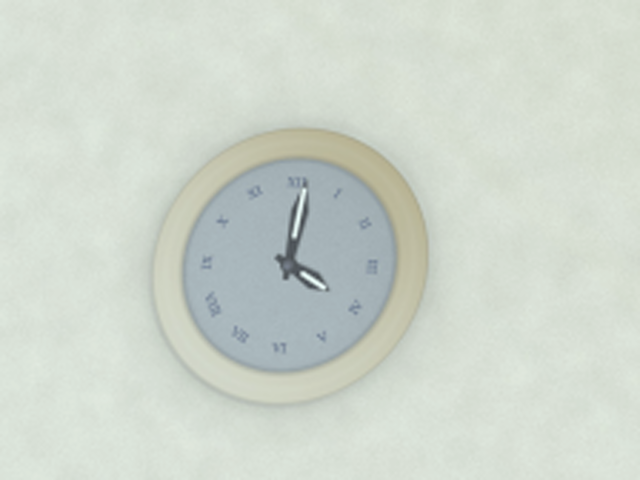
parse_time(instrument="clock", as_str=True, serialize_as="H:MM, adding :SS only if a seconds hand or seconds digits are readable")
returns 4:01
